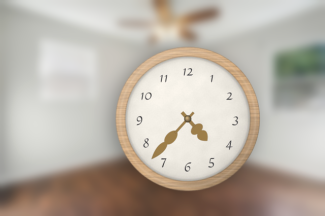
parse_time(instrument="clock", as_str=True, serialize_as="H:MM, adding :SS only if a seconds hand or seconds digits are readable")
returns 4:37
